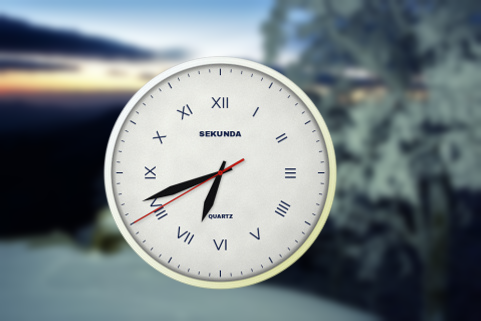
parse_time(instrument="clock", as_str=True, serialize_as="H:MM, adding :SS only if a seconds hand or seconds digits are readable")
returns 6:41:40
